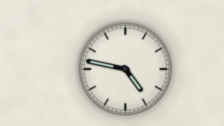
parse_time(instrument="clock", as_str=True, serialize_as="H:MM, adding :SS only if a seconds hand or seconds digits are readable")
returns 4:47
